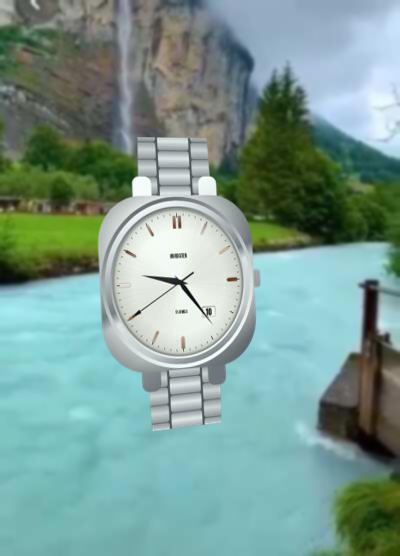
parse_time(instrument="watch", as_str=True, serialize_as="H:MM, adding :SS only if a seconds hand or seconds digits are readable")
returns 9:23:40
